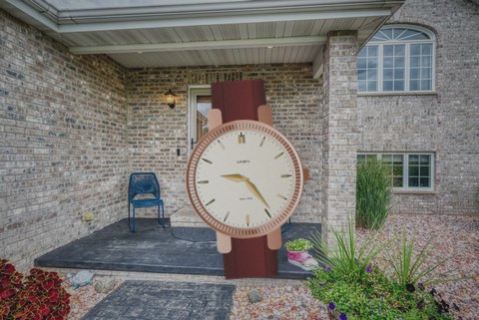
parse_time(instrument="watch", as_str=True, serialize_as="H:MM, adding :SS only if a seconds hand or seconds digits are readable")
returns 9:24
